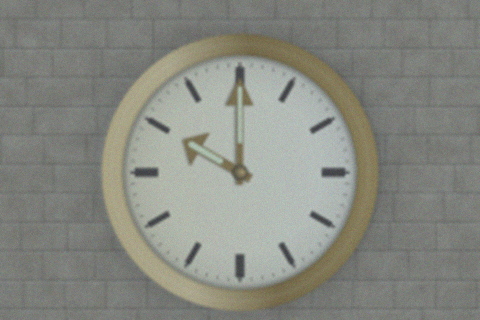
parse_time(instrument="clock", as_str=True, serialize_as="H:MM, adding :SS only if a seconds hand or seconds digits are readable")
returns 10:00
